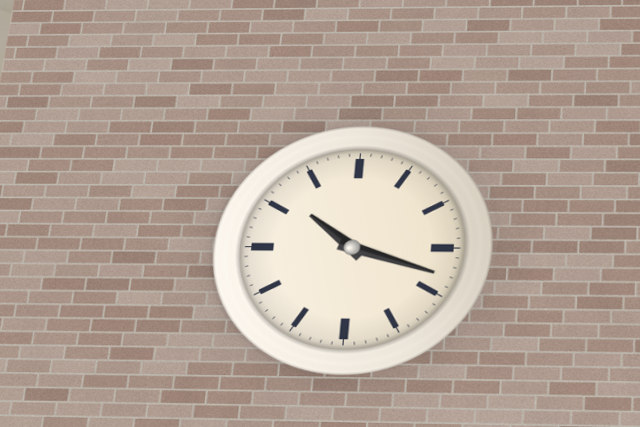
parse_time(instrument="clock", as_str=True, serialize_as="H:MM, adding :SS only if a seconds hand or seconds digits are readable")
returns 10:18
